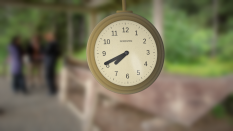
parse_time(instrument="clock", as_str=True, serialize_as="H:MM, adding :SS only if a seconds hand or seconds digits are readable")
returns 7:41
